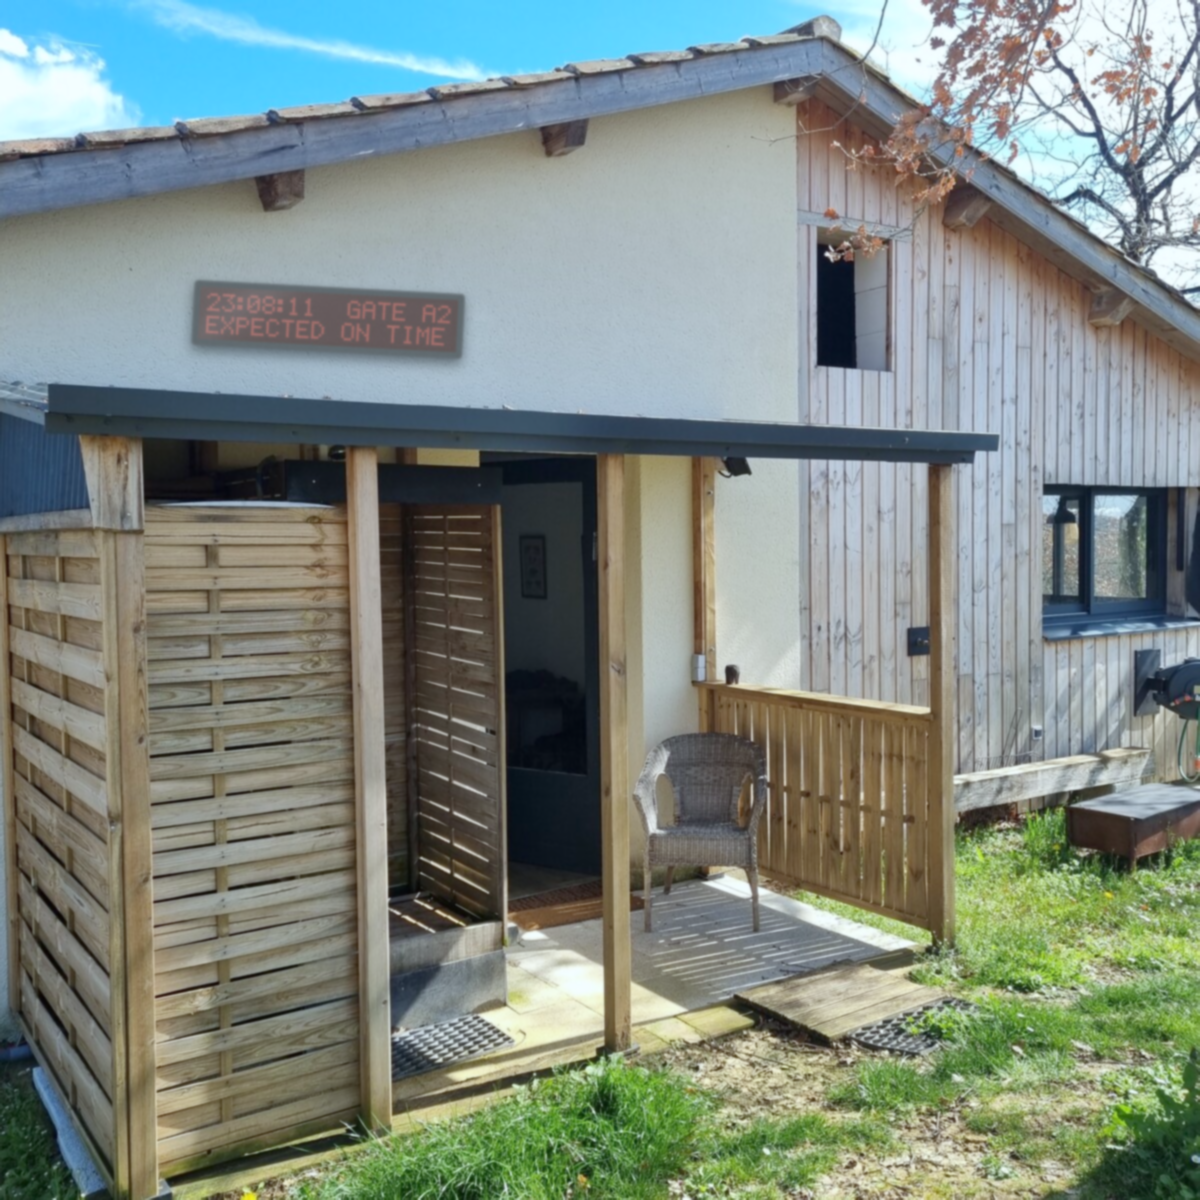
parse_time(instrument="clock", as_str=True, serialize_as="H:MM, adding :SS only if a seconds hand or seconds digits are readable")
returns 23:08:11
